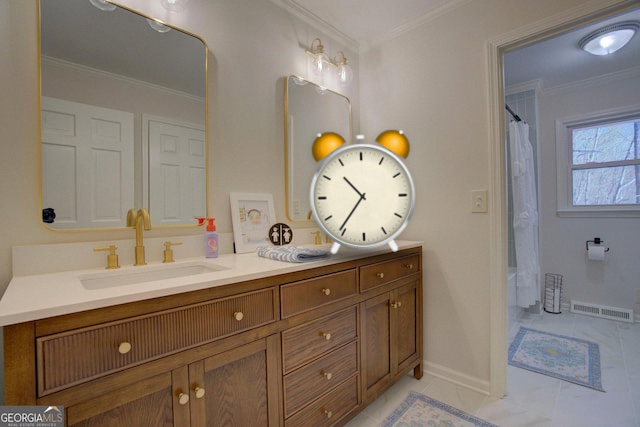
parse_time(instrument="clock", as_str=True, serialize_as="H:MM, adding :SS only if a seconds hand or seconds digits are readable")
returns 10:36
